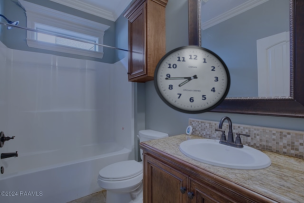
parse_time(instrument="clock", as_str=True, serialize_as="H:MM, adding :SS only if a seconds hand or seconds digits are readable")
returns 7:44
